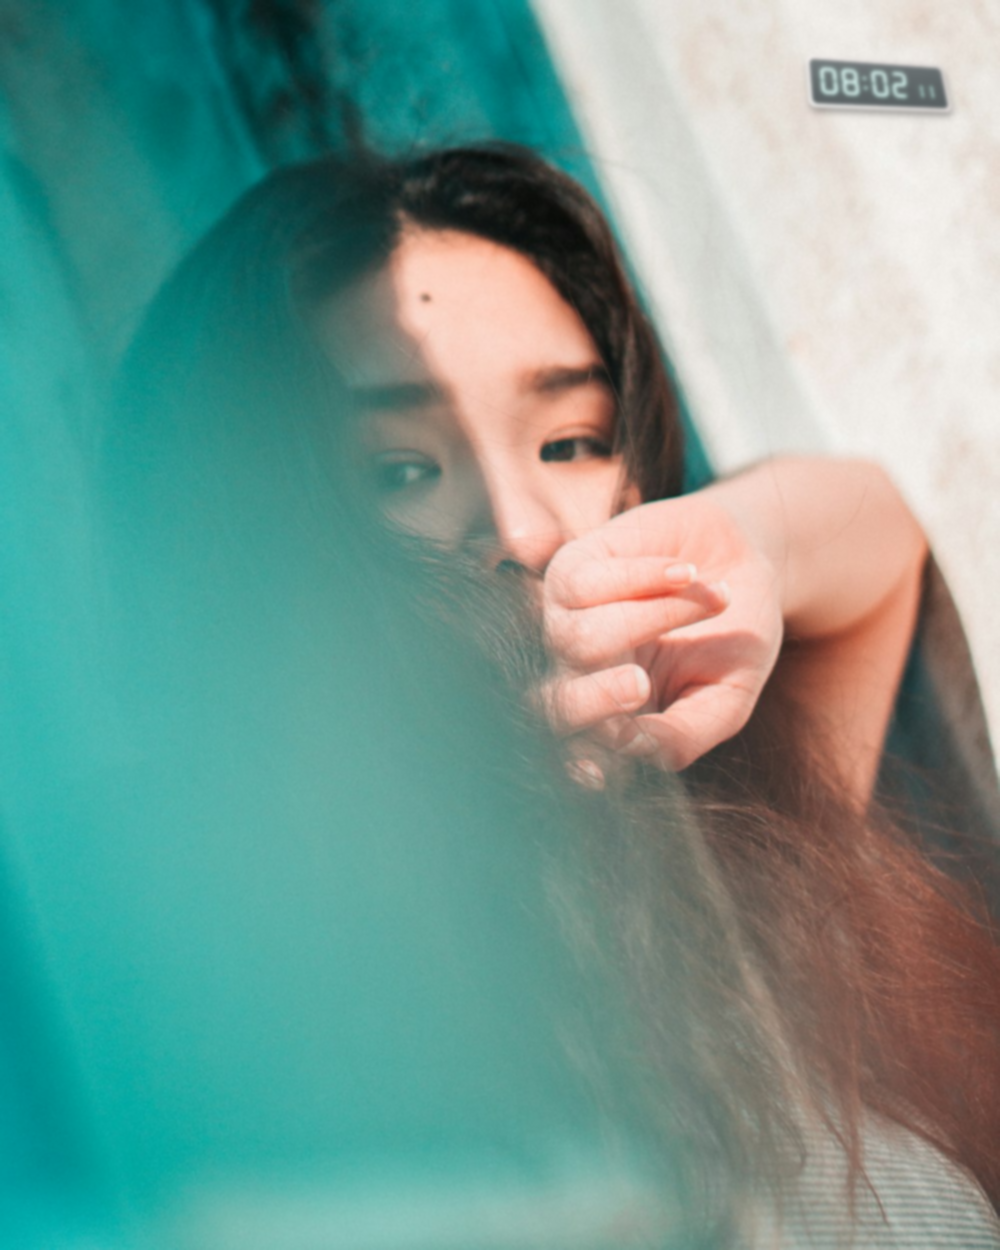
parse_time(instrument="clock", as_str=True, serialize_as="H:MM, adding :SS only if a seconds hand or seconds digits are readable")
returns 8:02
